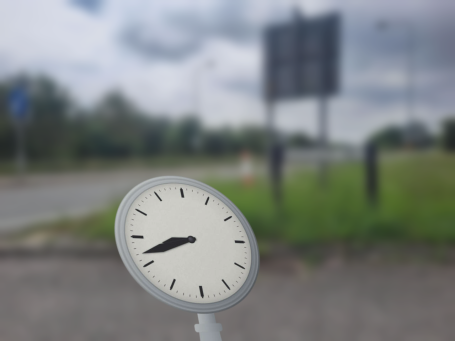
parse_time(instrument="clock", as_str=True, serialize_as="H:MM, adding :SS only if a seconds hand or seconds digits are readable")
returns 8:42
